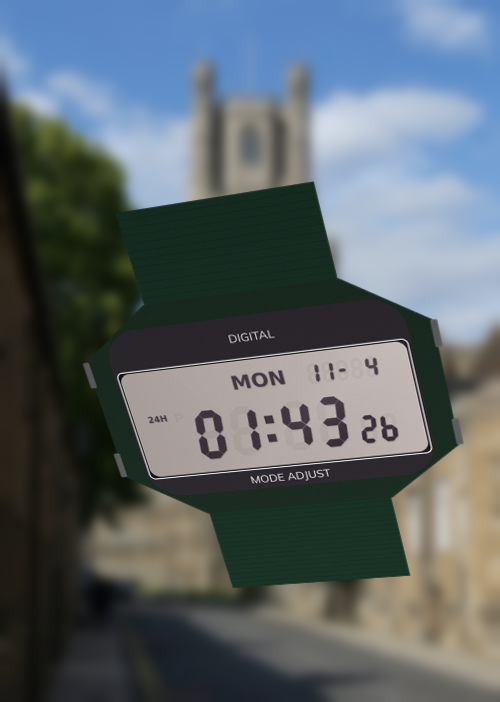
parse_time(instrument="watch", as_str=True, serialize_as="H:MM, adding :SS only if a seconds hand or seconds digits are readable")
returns 1:43:26
